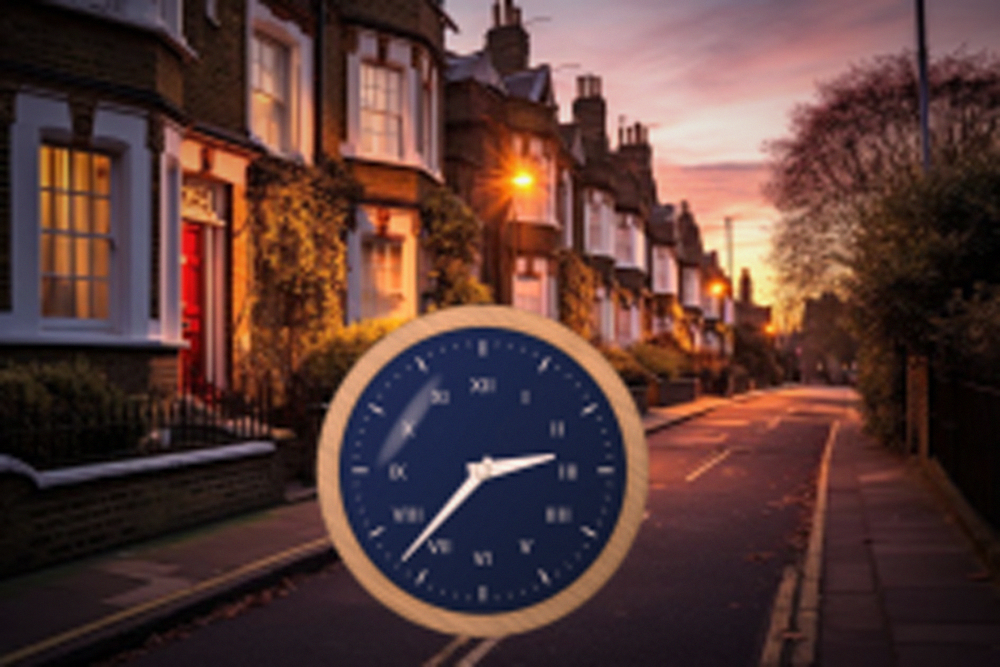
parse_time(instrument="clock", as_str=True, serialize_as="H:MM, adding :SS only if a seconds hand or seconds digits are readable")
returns 2:37
